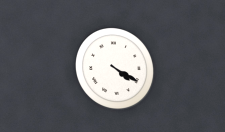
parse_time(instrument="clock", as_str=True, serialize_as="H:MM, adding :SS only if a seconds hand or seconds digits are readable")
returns 4:20
